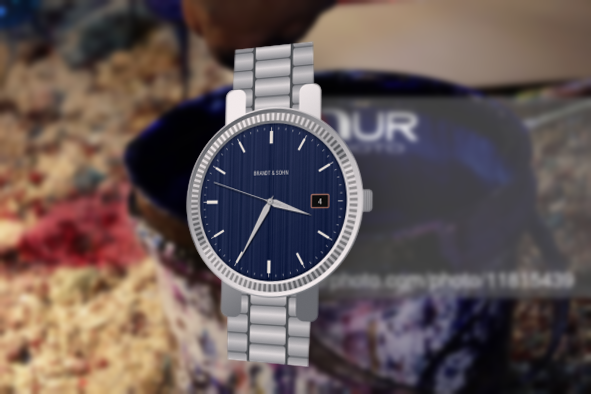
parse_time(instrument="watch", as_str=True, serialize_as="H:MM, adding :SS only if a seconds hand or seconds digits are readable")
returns 3:34:48
